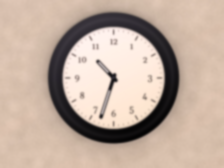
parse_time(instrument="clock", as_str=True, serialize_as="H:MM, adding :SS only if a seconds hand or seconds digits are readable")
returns 10:33
